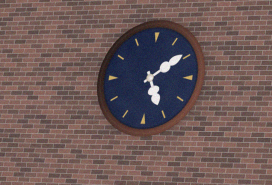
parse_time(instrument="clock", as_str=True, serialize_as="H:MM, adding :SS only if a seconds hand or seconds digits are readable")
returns 5:09
